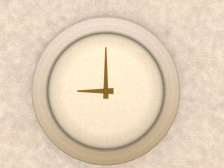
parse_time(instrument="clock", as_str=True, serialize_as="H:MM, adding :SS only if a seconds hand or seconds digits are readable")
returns 9:00
